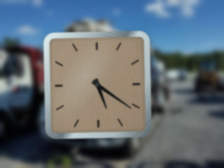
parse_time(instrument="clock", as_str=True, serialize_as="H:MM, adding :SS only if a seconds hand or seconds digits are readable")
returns 5:21
